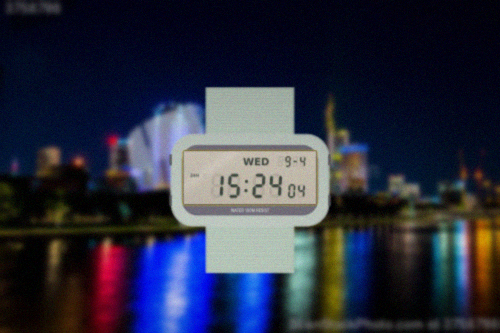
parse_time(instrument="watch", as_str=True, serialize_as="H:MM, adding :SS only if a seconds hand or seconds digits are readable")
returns 15:24:04
